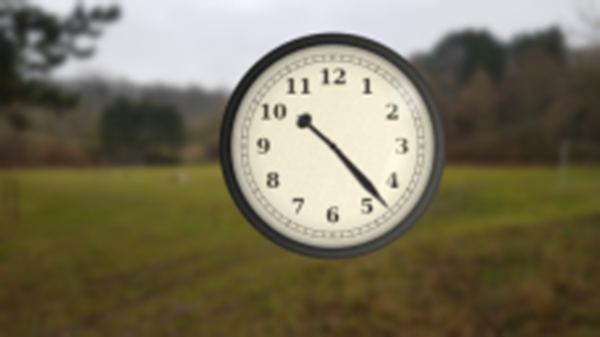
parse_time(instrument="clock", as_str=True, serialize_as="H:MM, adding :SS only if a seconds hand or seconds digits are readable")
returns 10:23
